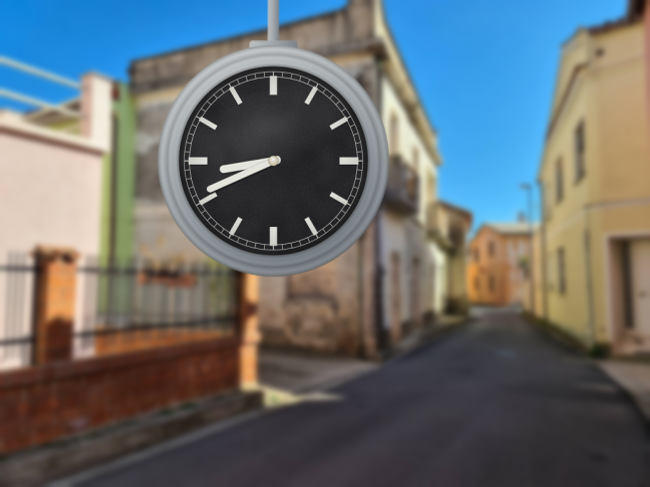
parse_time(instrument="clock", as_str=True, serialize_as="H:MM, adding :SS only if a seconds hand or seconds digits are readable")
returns 8:41
